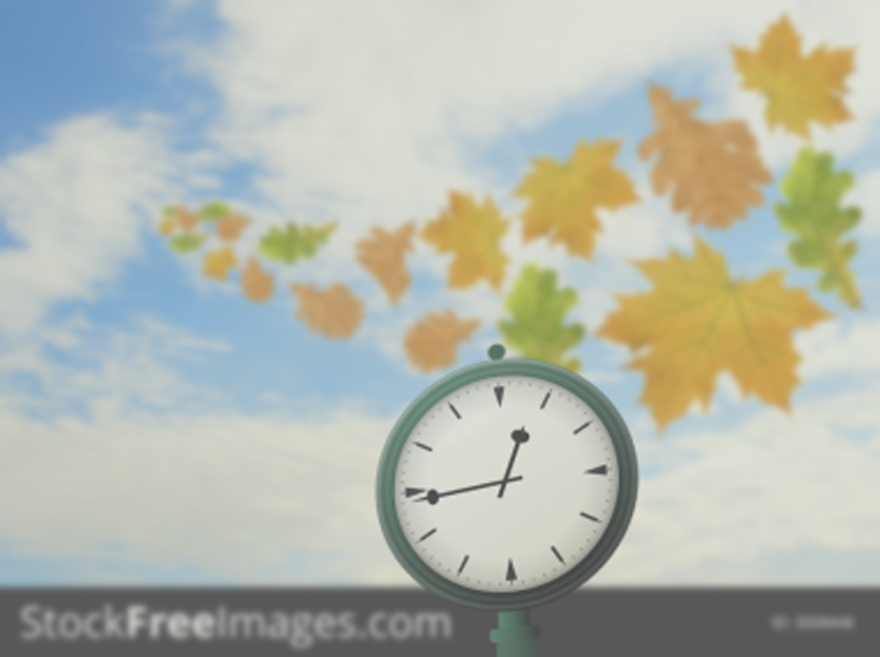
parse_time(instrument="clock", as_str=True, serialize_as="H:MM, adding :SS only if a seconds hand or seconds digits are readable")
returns 12:44
